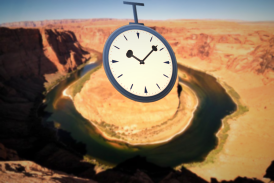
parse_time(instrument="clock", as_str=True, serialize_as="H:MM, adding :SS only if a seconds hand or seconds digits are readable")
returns 10:08
